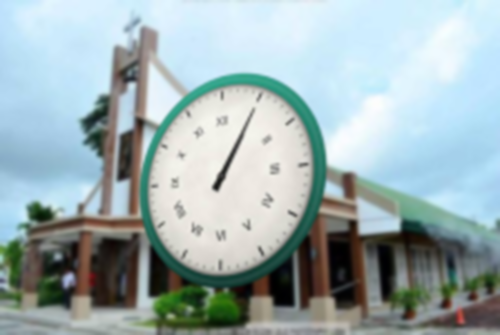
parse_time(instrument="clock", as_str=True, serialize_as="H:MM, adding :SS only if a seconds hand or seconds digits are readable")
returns 1:05
